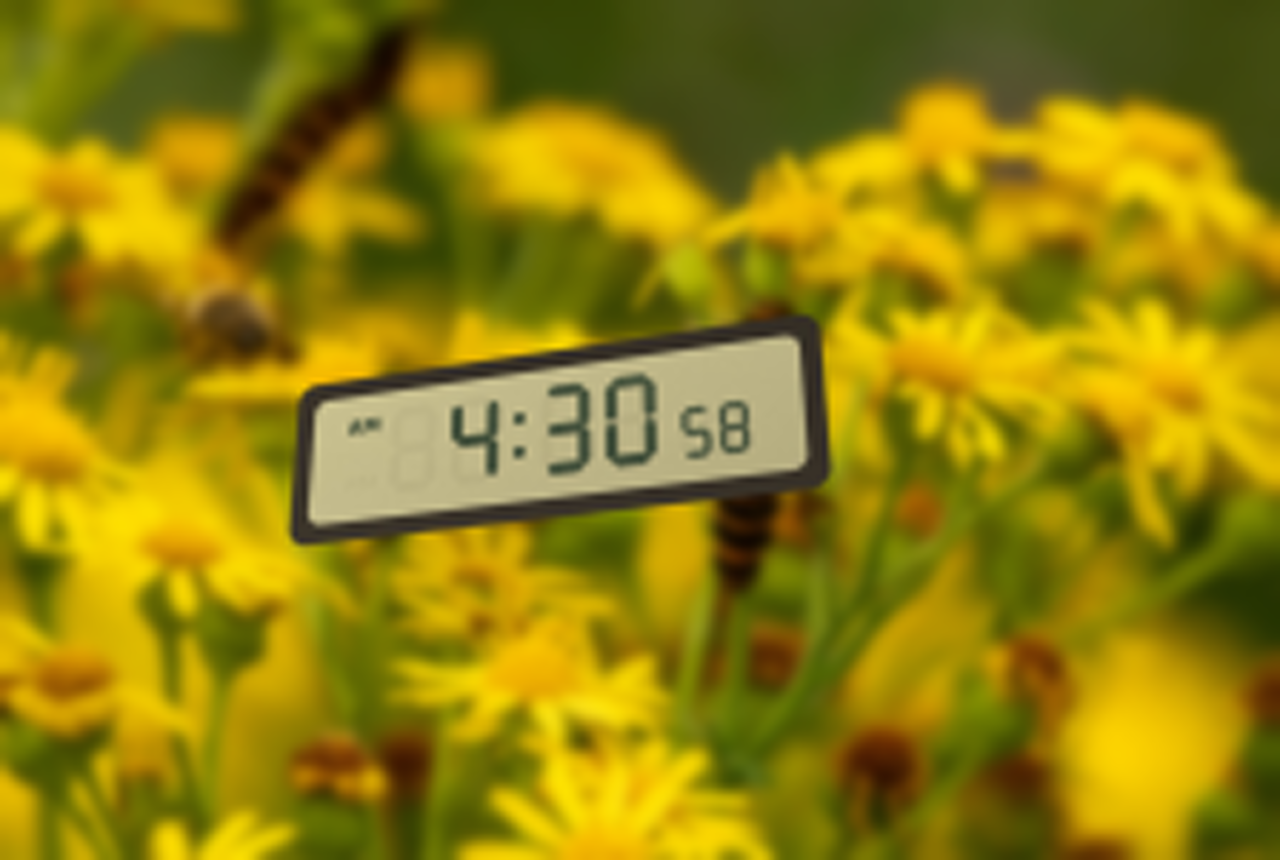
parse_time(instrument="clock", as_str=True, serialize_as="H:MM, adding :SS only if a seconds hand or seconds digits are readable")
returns 4:30:58
